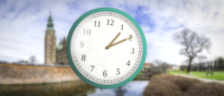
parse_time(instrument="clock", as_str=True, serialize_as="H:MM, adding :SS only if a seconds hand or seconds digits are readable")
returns 1:10
